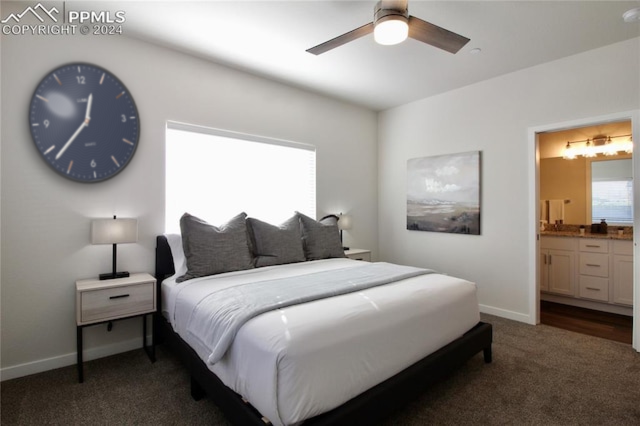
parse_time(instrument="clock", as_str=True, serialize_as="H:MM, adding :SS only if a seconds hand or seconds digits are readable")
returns 12:38
